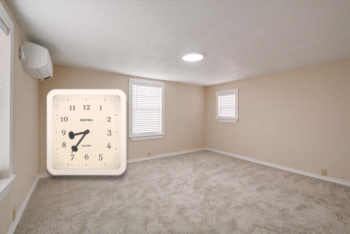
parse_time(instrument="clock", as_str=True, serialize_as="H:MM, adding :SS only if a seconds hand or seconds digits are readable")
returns 8:36
